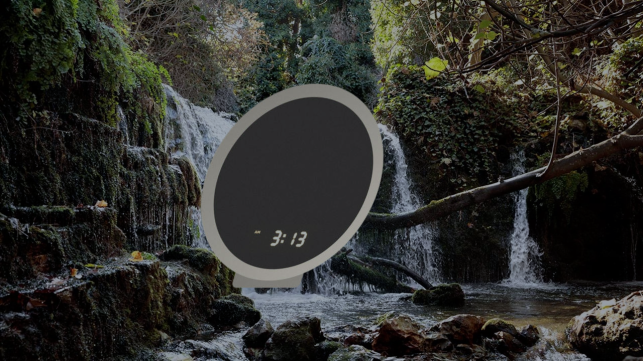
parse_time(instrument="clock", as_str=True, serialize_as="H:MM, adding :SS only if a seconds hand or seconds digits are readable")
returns 3:13
